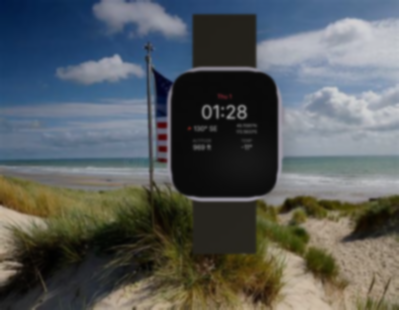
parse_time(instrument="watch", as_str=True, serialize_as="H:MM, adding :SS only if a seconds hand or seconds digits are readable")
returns 1:28
